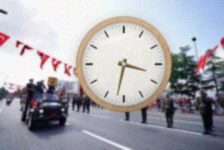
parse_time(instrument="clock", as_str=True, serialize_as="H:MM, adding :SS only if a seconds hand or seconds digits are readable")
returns 3:32
